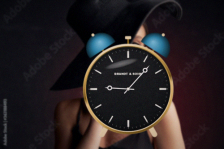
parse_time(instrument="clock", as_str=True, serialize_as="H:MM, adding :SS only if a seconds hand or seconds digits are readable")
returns 9:07
